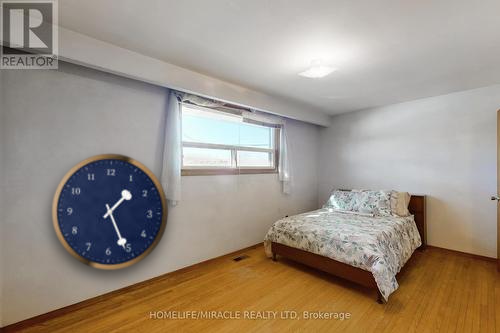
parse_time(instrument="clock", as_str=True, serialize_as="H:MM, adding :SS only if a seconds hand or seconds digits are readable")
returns 1:26
